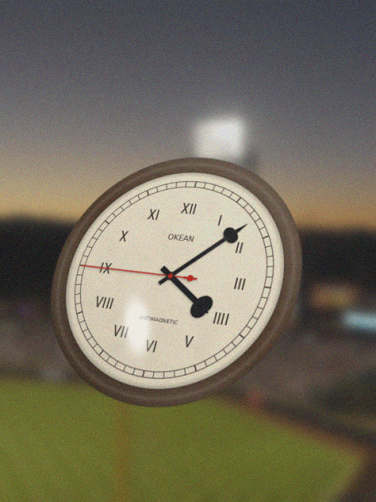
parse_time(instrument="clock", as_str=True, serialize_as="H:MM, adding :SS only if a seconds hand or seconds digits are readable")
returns 4:07:45
